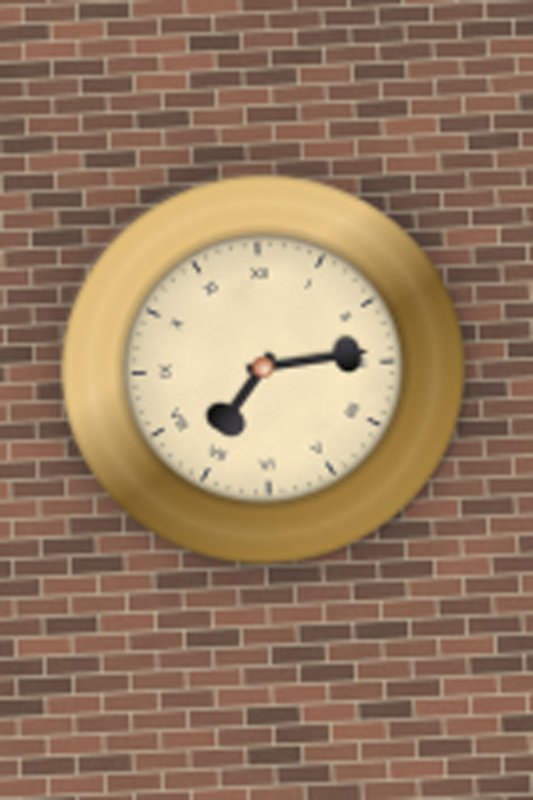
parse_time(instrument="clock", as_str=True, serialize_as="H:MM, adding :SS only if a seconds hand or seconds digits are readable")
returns 7:14
